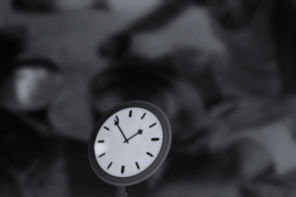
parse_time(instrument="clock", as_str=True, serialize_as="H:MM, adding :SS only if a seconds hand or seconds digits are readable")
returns 1:54
